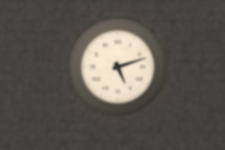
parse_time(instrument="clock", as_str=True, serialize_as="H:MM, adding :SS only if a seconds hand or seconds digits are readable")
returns 5:12
